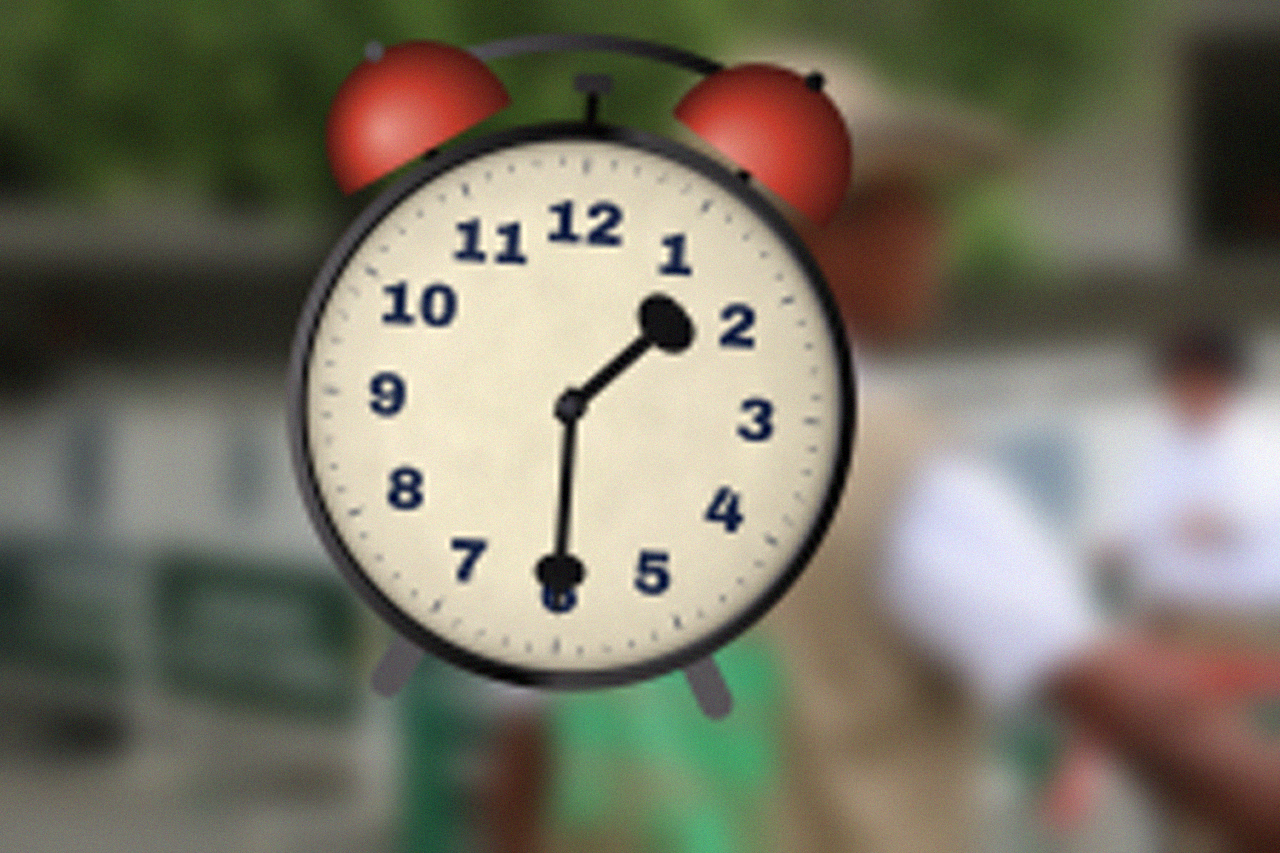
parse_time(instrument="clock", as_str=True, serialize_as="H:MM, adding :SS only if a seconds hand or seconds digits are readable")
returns 1:30
